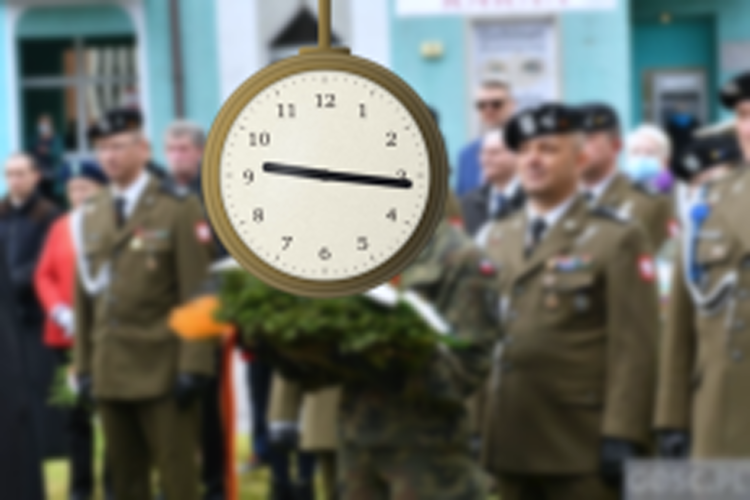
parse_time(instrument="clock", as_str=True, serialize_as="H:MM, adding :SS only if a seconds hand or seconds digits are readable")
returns 9:16
